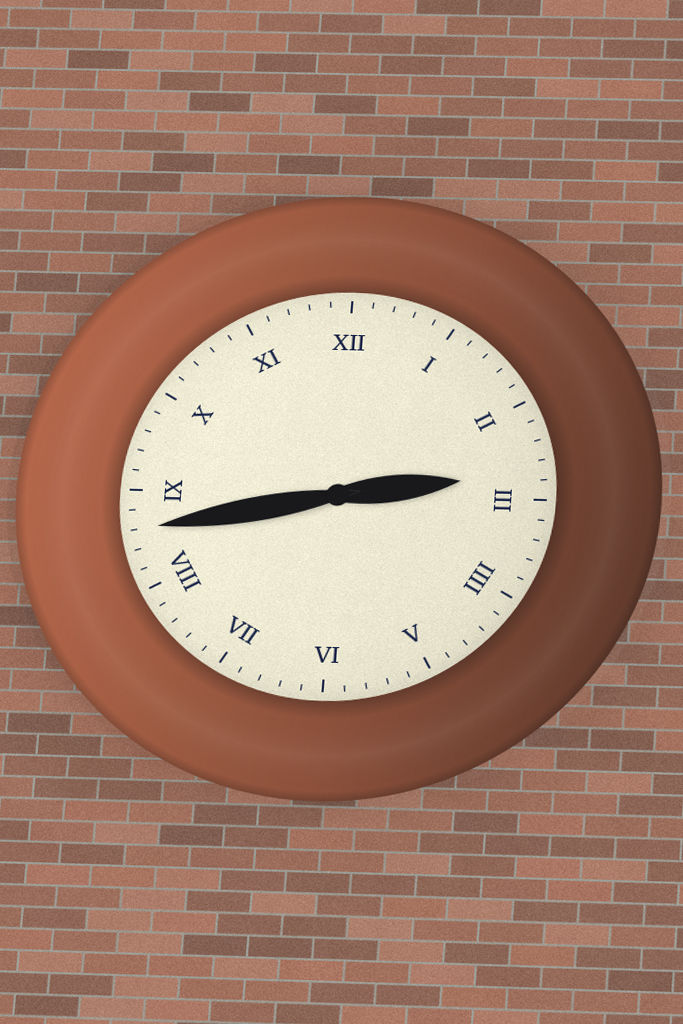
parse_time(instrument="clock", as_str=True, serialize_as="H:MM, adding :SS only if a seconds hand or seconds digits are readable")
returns 2:43
